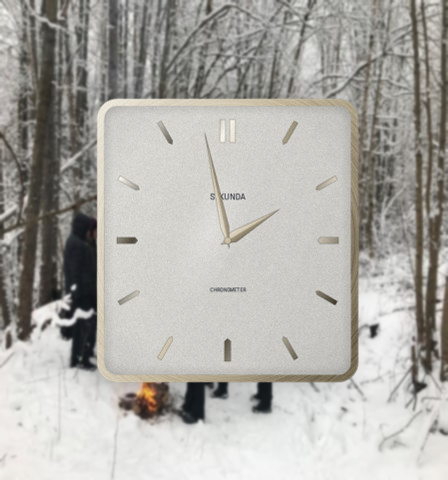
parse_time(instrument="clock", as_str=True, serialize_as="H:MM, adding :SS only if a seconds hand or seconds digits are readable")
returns 1:58
